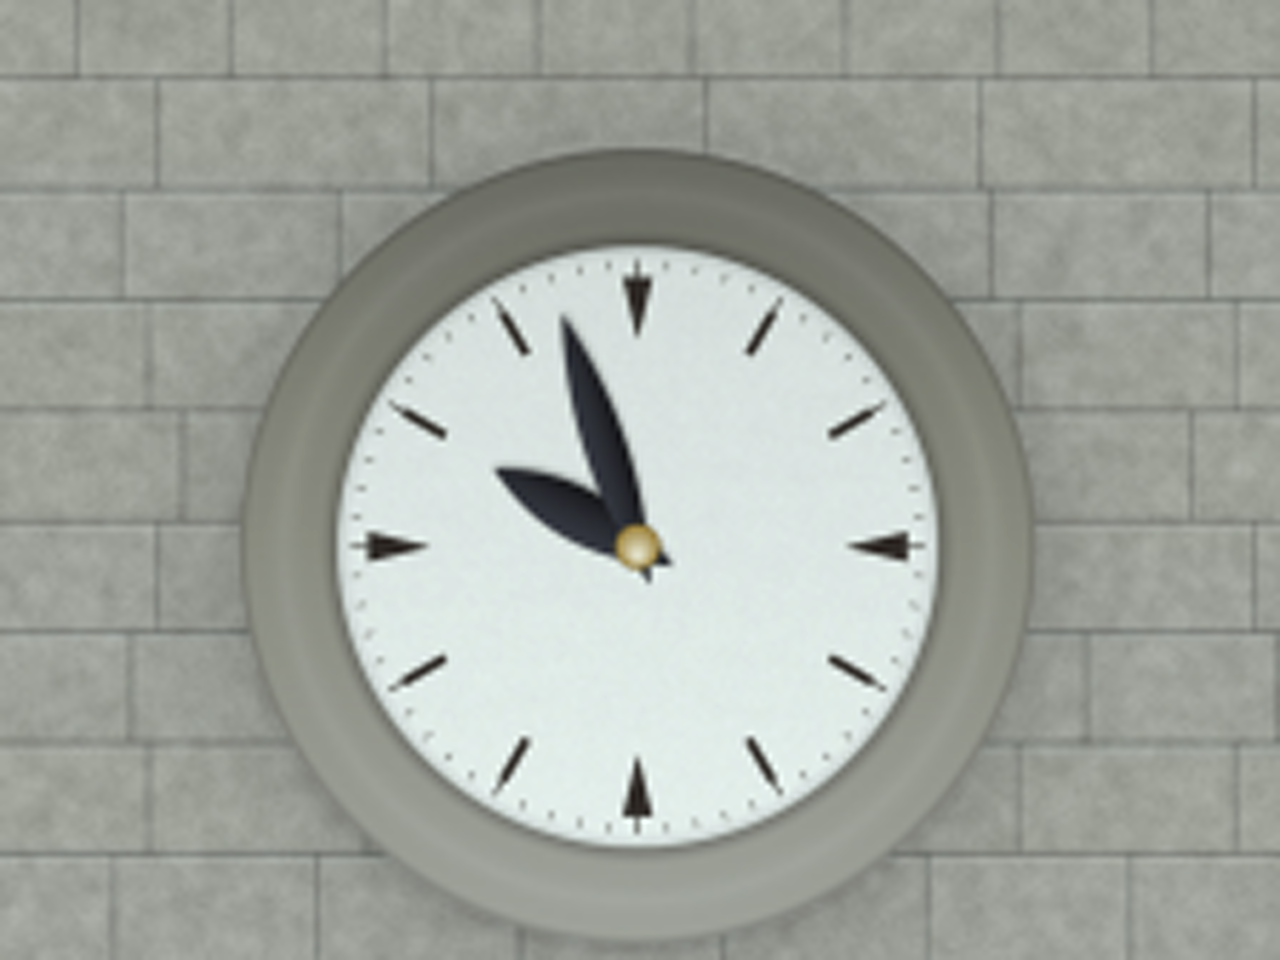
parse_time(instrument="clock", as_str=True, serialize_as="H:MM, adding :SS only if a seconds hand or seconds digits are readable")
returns 9:57
